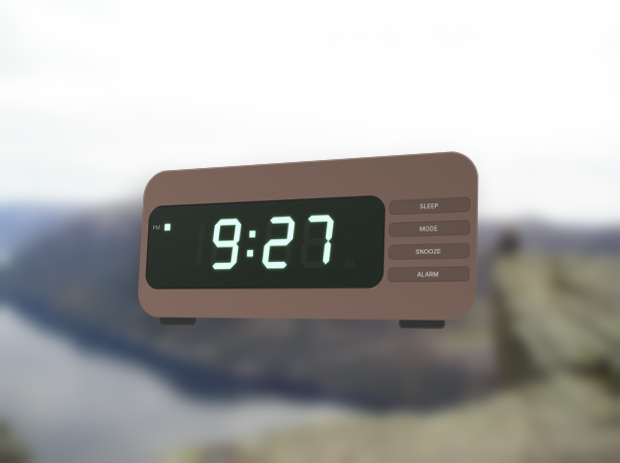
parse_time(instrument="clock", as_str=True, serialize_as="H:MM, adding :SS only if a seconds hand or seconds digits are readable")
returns 9:27
